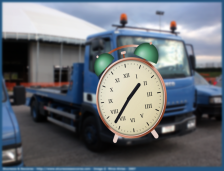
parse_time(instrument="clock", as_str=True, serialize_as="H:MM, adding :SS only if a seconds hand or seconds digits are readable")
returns 1:37
